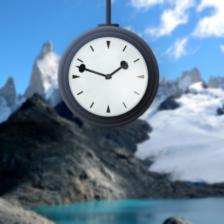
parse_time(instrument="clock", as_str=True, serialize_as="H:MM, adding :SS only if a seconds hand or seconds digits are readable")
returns 1:48
